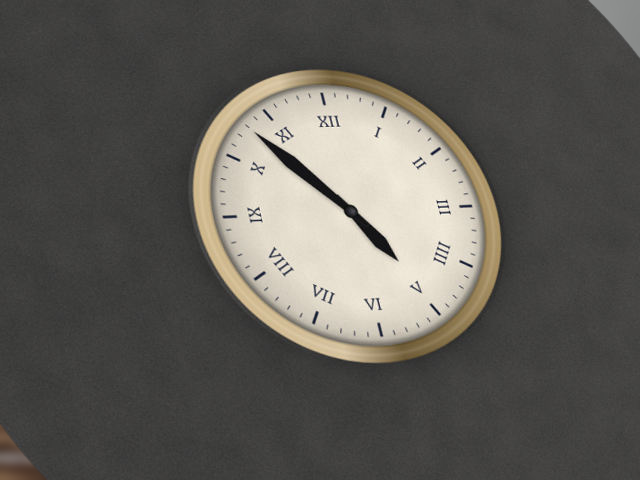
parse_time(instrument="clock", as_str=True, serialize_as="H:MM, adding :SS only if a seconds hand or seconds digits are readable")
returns 4:53
